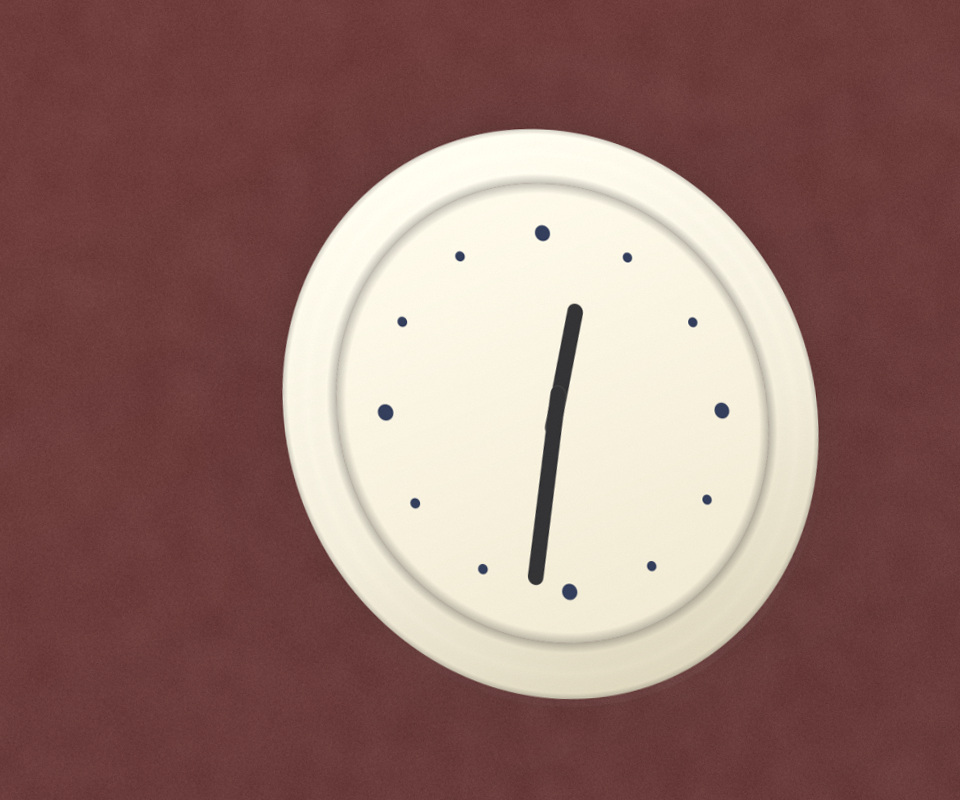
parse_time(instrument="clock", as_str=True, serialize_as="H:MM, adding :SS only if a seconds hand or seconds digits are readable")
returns 12:32
